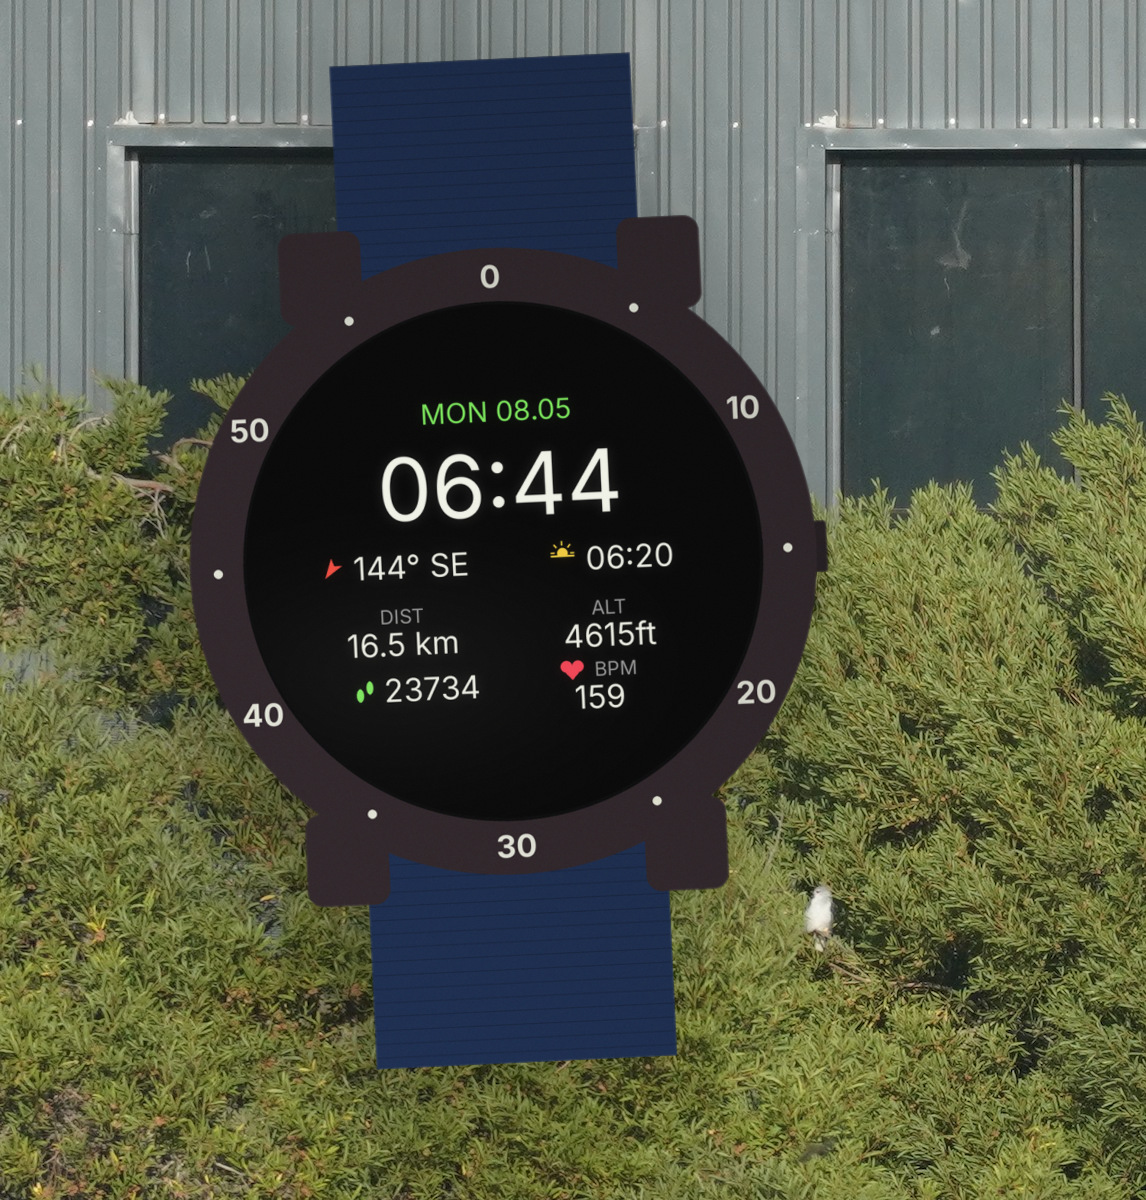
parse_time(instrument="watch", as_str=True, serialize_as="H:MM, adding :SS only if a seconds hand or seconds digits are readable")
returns 6:44
